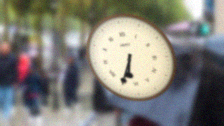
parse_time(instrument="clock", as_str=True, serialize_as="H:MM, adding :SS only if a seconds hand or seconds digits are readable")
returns 6:35
